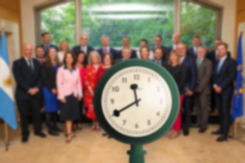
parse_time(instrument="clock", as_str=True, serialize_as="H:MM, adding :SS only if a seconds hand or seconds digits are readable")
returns 11:40
